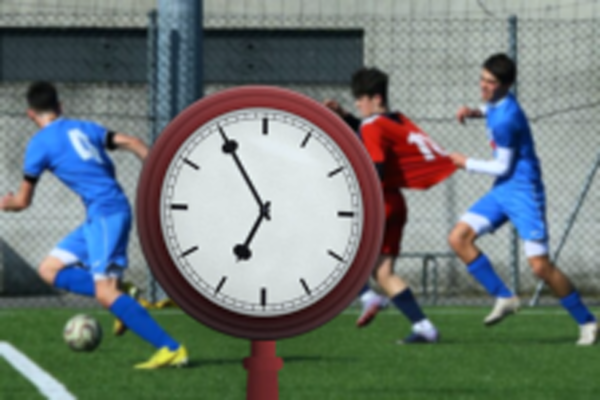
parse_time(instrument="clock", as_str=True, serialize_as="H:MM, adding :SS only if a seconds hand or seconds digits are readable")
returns 6:55
